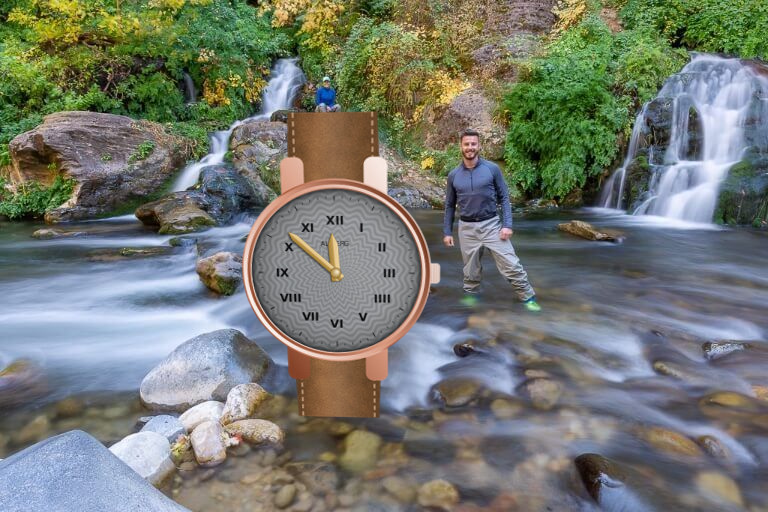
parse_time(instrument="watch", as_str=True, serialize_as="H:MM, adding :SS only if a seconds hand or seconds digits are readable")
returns 11:52
